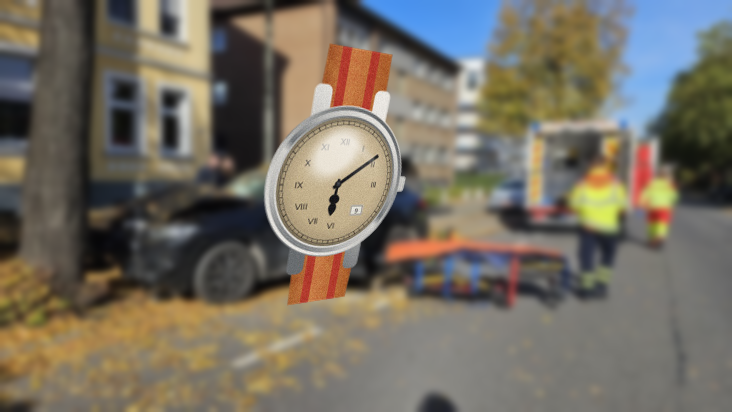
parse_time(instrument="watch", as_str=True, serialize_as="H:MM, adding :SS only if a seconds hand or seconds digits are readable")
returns 6:09
